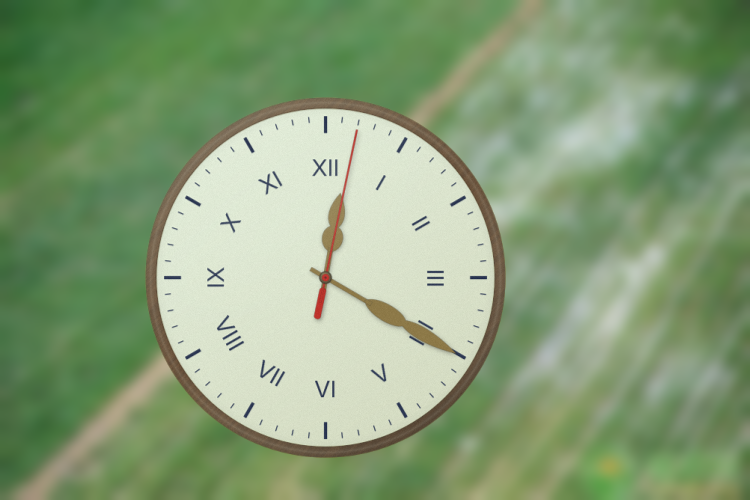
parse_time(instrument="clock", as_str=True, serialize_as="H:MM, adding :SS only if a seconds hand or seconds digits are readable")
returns 12:20:02
